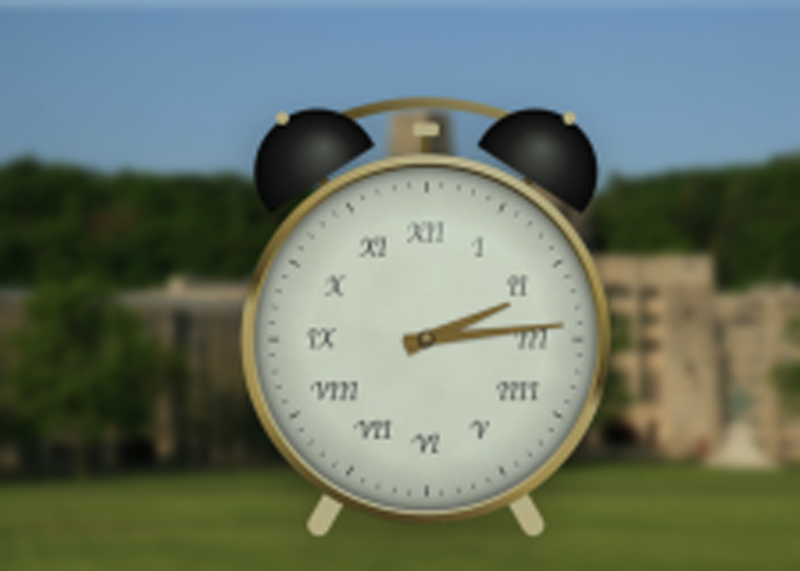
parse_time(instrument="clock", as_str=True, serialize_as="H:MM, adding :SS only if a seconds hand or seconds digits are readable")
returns 2:14
